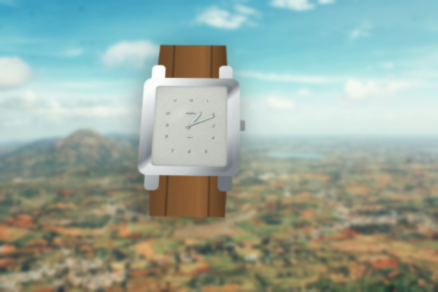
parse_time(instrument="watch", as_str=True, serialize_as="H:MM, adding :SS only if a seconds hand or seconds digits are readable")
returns 1:11
